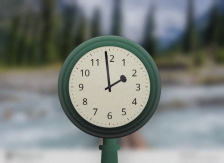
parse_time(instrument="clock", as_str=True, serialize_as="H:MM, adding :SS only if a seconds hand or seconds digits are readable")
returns 1:59
